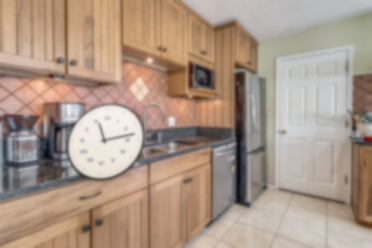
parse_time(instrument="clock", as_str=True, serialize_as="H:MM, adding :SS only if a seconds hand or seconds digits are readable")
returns 11:13
